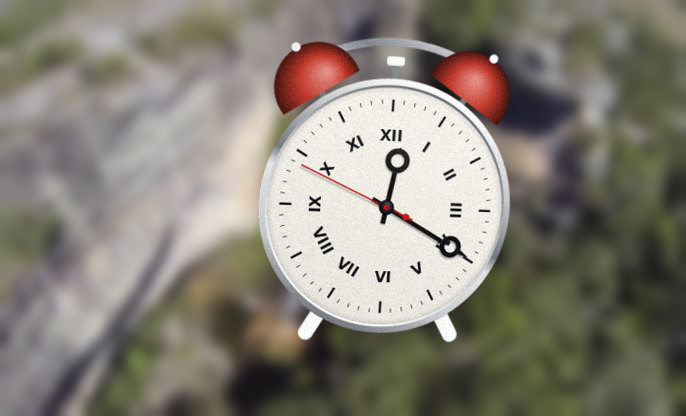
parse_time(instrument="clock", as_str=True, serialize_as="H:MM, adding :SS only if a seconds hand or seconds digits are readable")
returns 12:19:49
